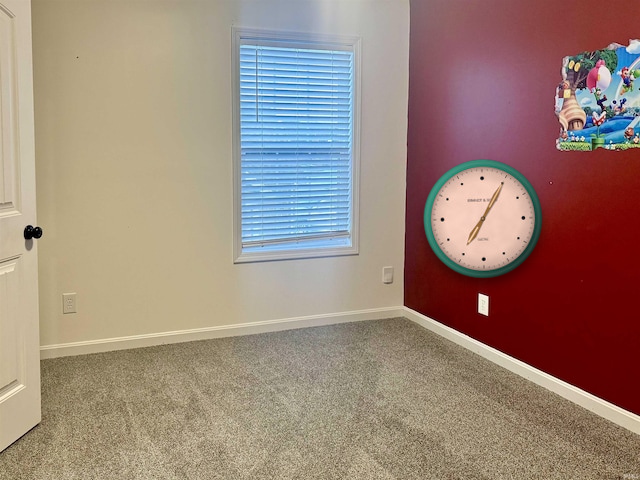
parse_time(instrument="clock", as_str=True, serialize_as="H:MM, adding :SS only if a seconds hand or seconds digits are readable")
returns 7:05
